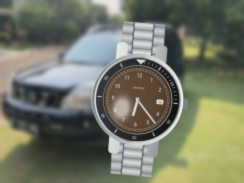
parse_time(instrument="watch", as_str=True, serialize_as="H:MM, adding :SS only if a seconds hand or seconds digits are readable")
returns 6:23
